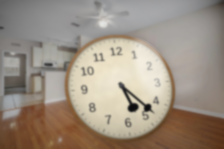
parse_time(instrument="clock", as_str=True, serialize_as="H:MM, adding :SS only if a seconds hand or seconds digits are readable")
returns 5:23
